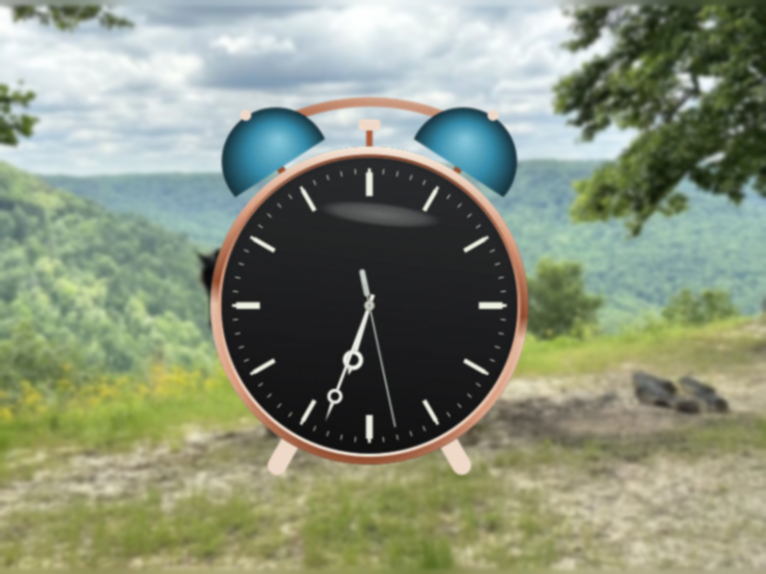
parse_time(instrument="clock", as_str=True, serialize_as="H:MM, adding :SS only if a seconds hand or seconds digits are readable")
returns 6:33:28
